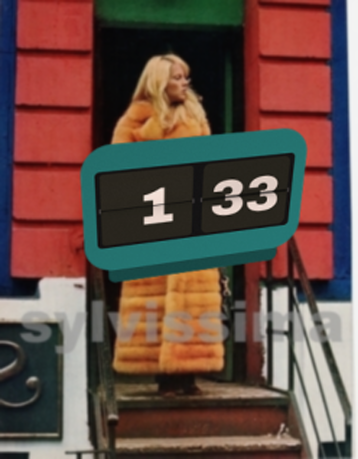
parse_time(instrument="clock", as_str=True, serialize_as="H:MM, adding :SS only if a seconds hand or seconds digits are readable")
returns 1:33
